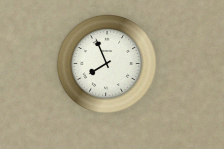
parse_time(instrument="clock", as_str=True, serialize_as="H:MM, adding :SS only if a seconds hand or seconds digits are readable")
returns 7:56
